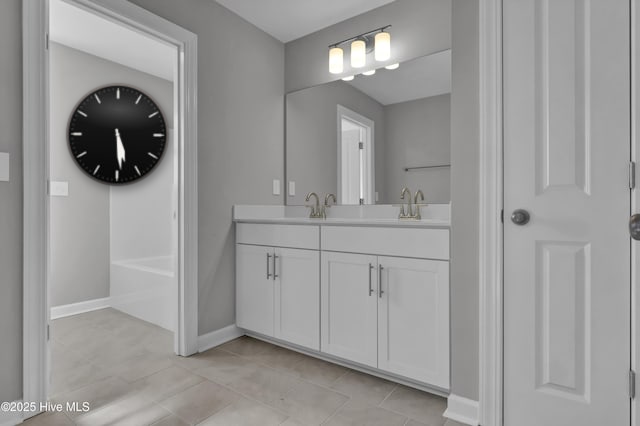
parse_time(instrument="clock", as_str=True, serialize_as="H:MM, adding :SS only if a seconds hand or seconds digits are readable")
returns 5:29
